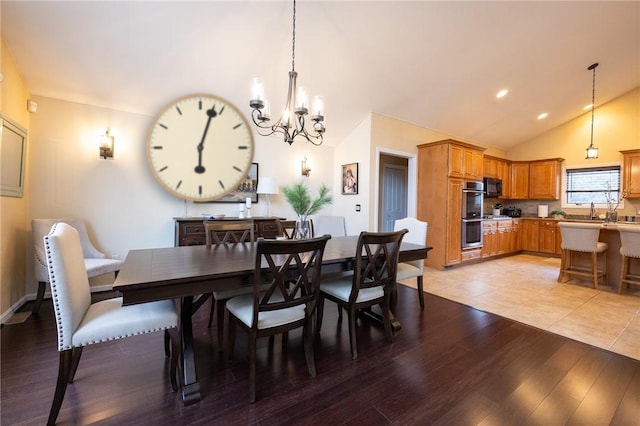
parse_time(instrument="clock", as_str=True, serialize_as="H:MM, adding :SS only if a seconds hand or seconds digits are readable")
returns 6:03
